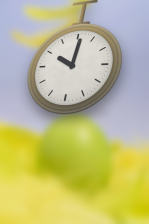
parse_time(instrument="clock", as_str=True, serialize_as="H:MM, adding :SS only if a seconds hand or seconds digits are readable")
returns 10:01
